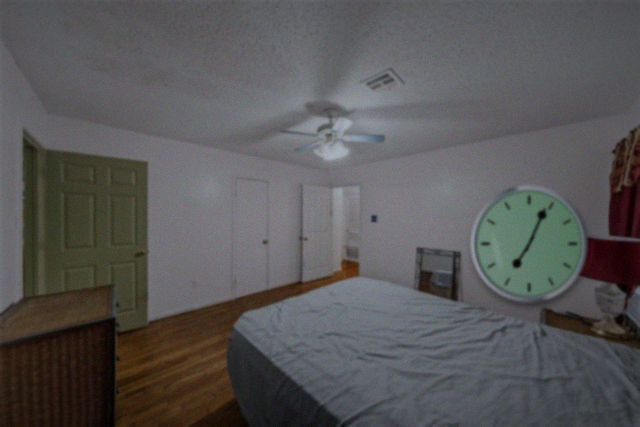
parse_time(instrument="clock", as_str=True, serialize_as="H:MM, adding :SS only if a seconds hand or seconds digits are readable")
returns 7:04
